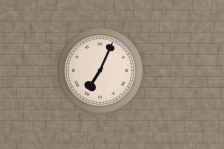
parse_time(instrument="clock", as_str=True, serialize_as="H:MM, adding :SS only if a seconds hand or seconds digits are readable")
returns 7:04
